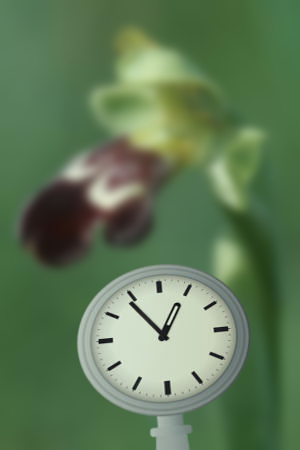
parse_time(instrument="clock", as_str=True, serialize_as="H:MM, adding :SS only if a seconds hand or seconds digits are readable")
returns 12:54
